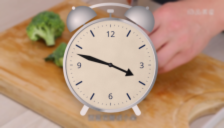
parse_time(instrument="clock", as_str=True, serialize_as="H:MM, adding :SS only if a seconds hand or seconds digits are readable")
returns 3:48
